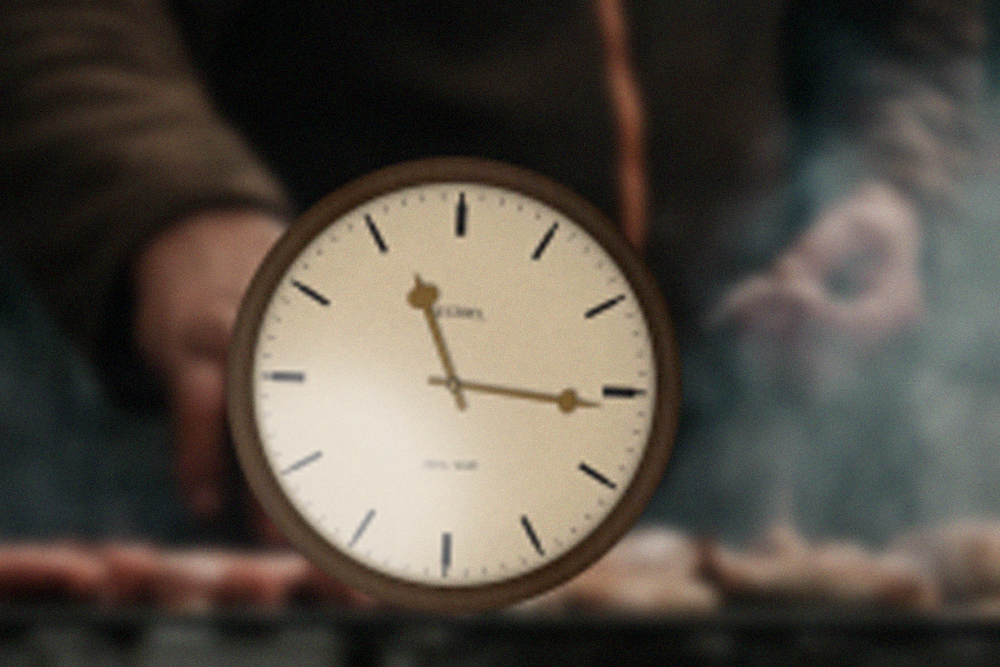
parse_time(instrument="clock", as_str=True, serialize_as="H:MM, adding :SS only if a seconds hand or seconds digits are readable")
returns 11:16
